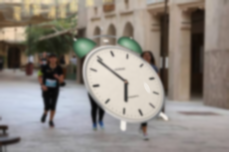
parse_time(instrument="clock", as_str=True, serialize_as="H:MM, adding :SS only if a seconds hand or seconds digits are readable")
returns 6:54
